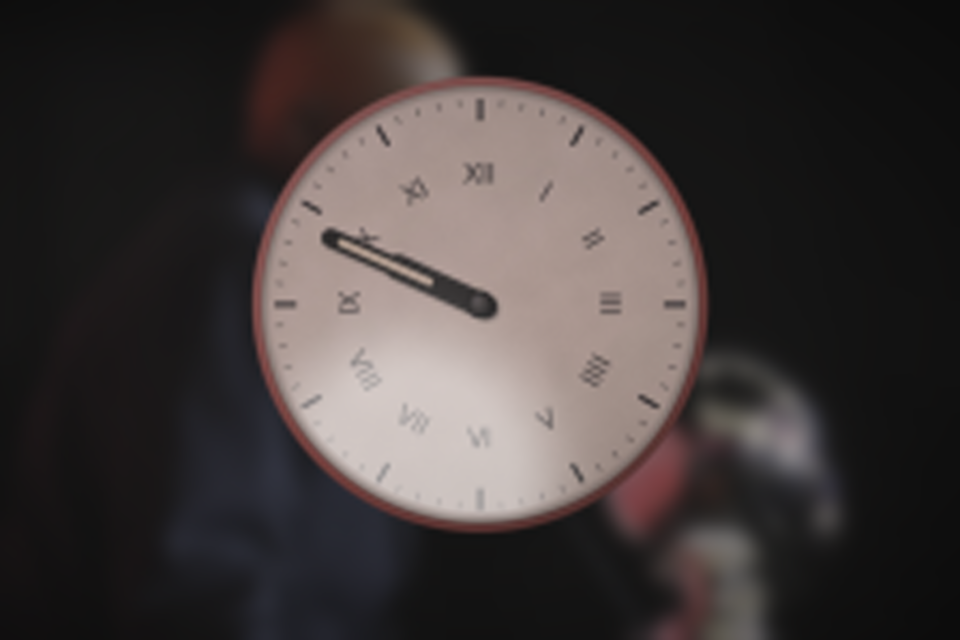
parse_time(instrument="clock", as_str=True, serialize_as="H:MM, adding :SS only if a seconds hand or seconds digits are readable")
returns 9:49
